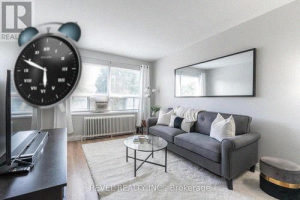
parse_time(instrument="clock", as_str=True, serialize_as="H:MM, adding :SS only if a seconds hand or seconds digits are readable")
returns 5:49
